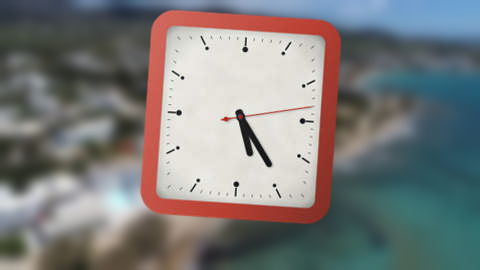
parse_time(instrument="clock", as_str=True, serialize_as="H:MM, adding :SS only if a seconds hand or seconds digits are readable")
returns 5:24:13
